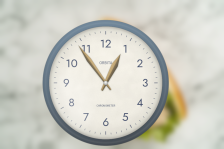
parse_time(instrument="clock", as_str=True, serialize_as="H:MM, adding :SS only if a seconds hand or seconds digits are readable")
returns 12:54
